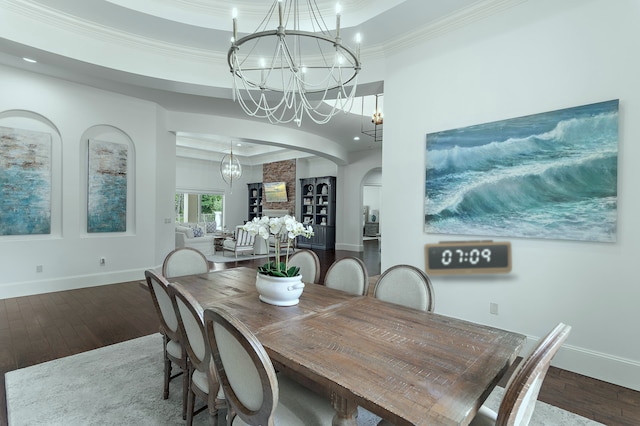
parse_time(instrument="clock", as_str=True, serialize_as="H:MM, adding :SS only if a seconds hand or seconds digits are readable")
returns 7:09
